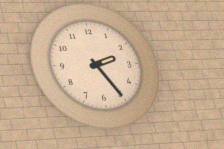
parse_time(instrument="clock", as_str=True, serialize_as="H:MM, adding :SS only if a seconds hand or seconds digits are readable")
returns 2:25
